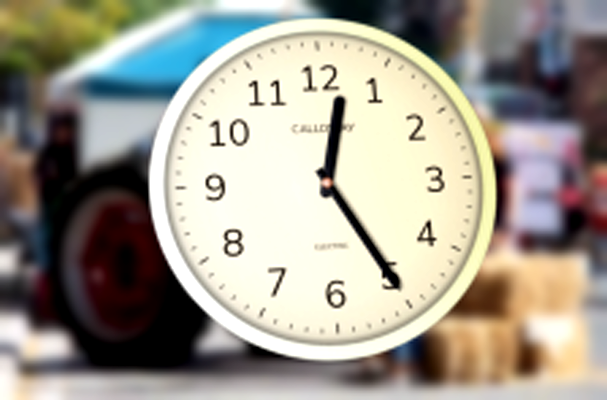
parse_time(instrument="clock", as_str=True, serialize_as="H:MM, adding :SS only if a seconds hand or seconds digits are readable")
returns 12:25
